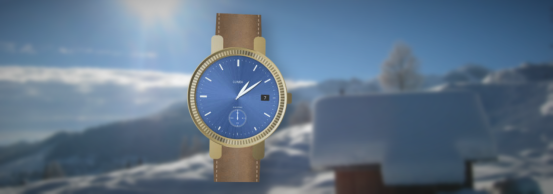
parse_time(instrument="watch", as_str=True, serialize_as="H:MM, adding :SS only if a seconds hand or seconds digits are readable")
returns 1:09
